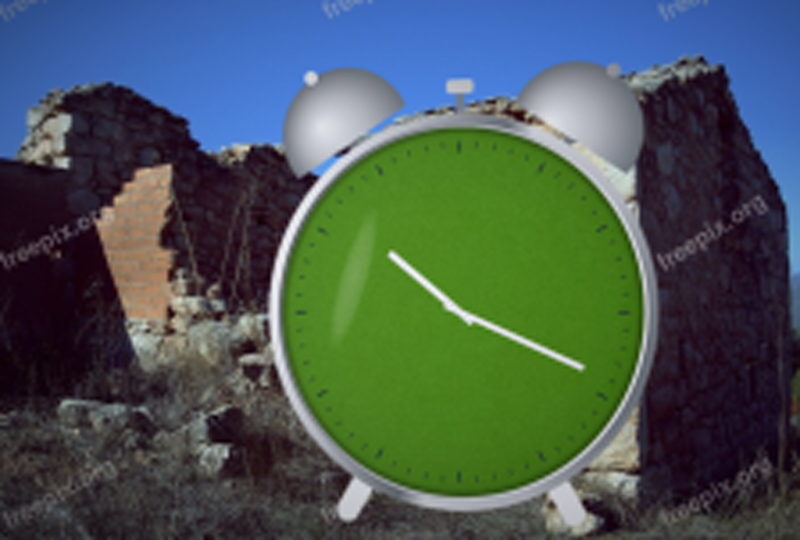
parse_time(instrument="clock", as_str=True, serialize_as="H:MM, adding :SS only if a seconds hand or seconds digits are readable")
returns 10:19
